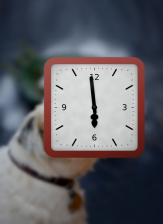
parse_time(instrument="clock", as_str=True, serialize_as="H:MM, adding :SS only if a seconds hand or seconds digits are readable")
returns 5:59
